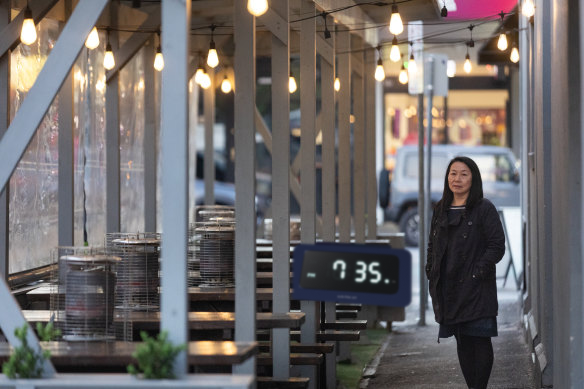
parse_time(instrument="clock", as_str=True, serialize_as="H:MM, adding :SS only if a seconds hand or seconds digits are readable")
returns 7:35
